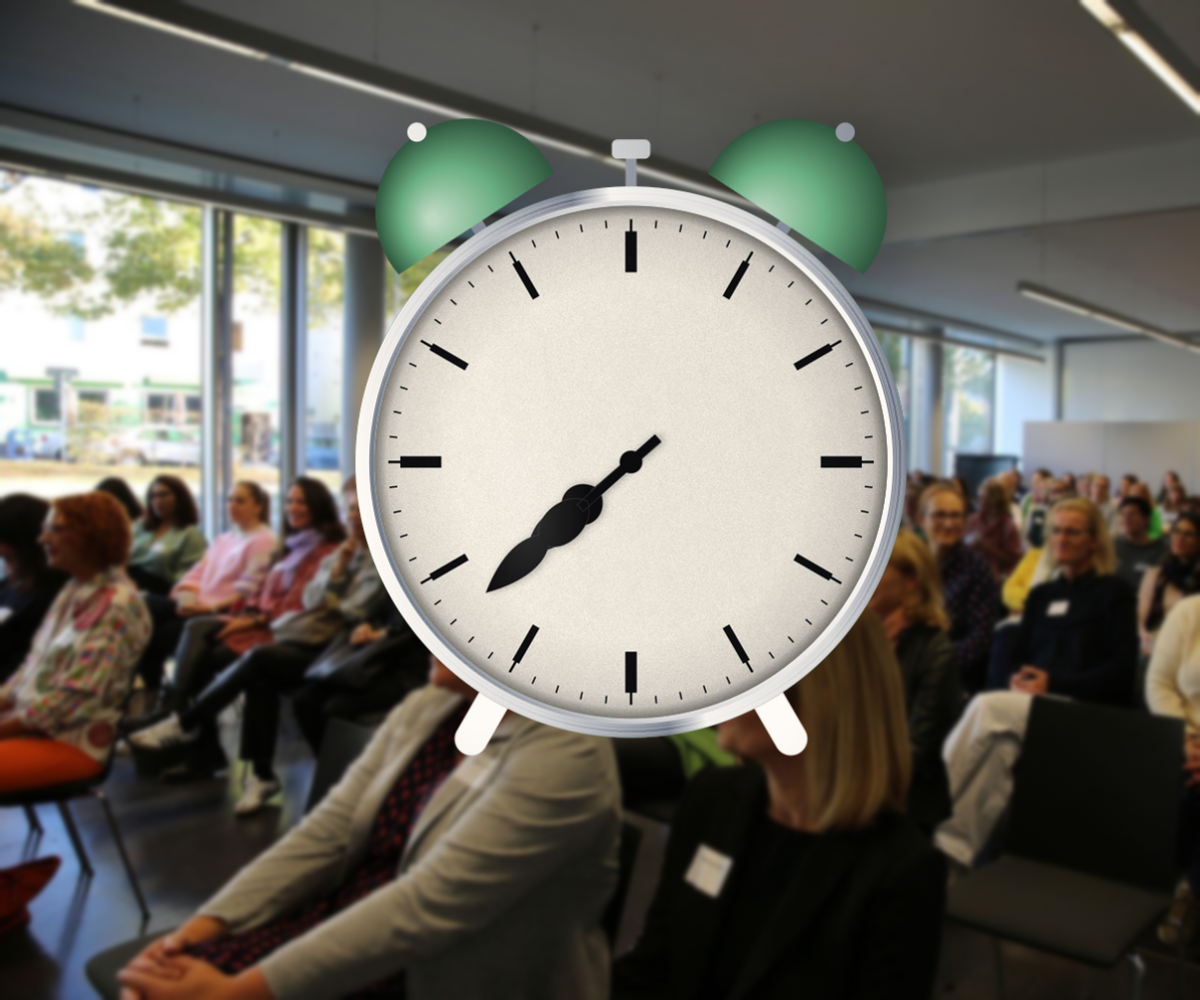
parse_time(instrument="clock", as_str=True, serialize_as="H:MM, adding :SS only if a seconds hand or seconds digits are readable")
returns 7:38
